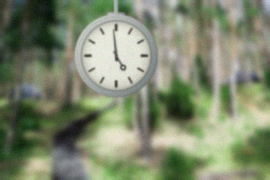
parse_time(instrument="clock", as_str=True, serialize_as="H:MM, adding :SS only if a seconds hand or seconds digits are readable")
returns 4:59
